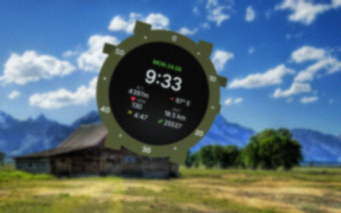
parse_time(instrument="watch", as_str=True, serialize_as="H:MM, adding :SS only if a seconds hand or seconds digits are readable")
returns 9:33
